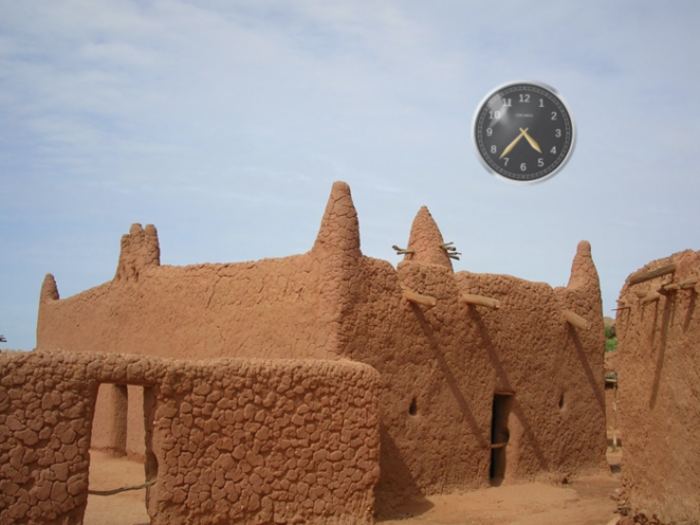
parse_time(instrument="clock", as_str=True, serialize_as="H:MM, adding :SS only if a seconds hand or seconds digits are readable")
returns 4:37
